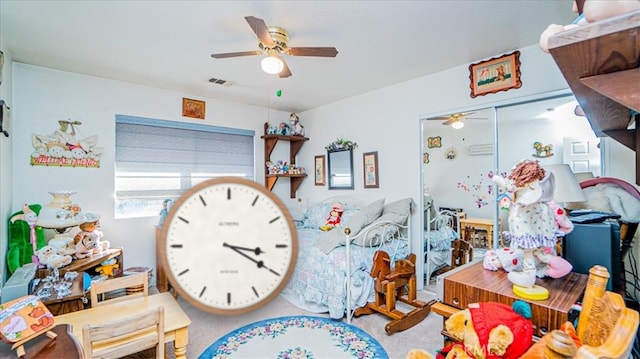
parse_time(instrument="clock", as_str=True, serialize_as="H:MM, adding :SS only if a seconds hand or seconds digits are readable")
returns 3:20
